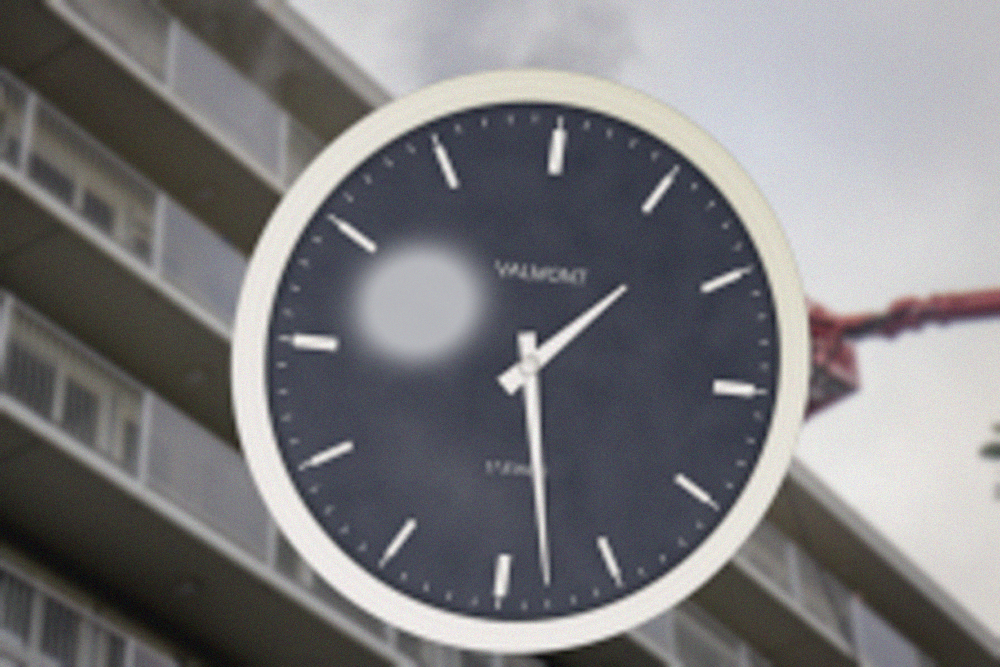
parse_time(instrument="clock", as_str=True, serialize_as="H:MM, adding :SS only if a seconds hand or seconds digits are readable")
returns 1:28
